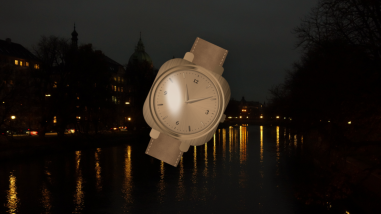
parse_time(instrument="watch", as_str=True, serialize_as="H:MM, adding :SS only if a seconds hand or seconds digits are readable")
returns 11:09
